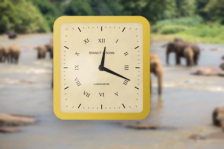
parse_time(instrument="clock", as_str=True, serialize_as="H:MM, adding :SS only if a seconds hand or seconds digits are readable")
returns 12:19
